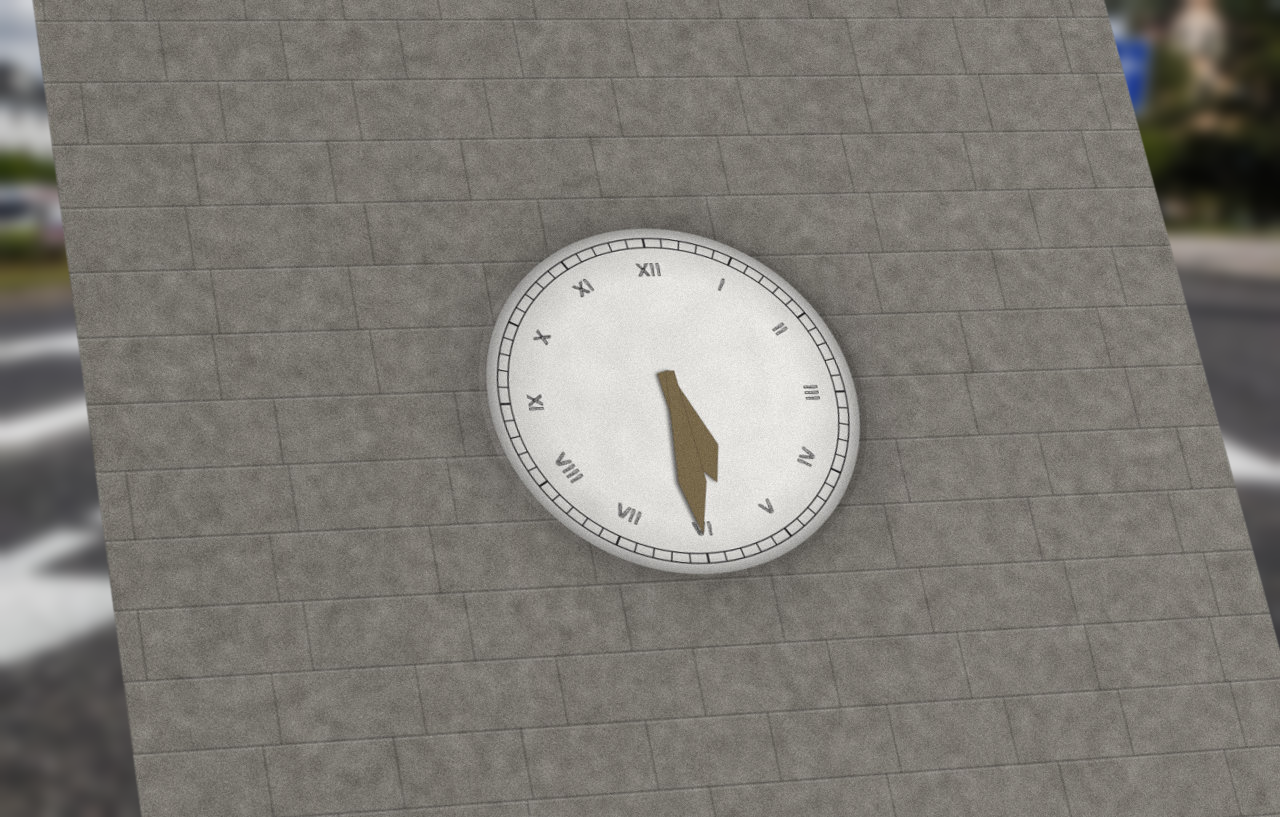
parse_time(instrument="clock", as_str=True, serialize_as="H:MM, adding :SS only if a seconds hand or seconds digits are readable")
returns 5:30
